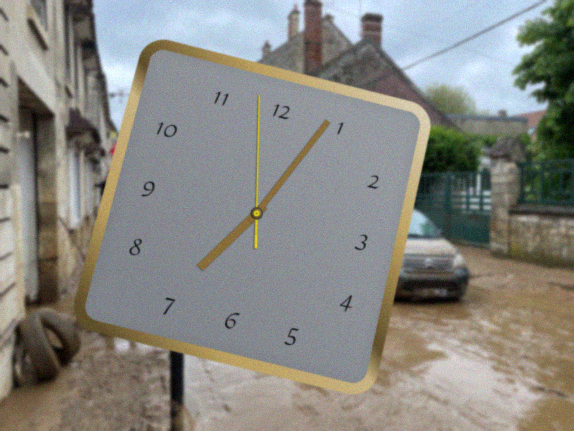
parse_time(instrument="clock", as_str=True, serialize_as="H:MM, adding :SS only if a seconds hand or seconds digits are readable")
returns 7:03:58
